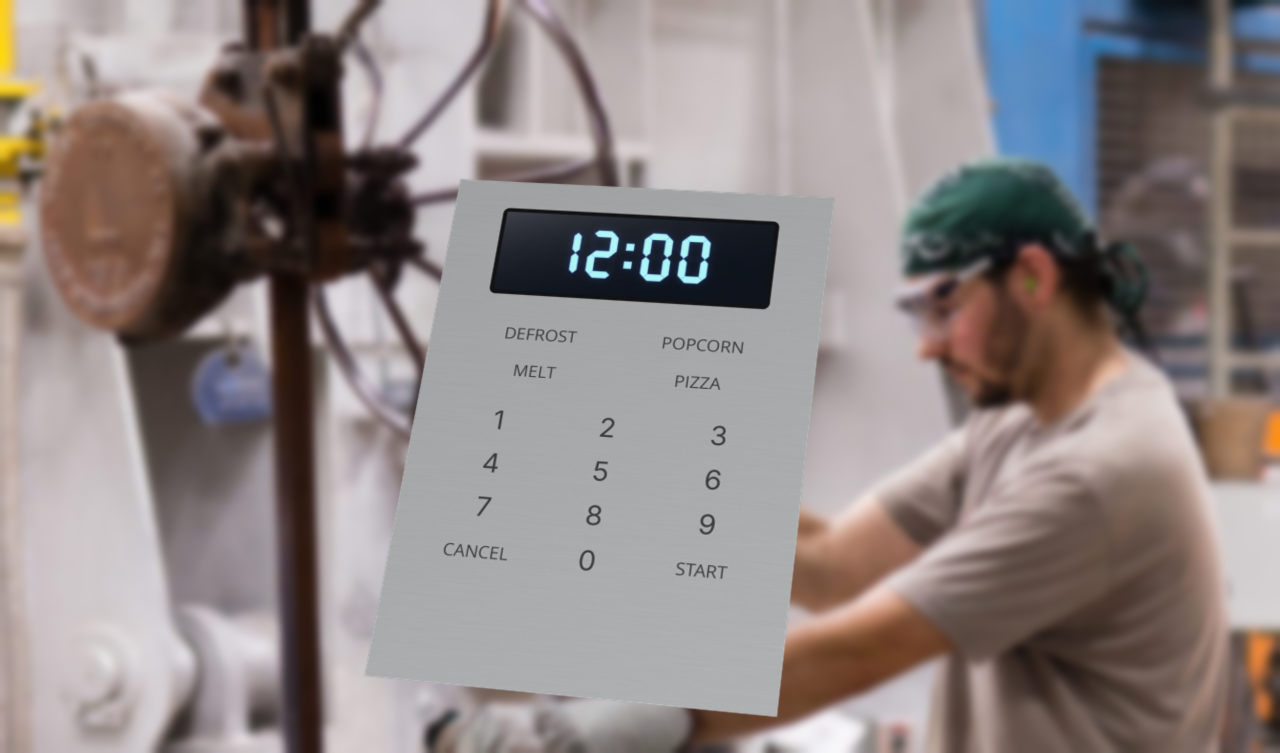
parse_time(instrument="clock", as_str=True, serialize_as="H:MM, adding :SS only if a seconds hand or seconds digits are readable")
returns 12:00
